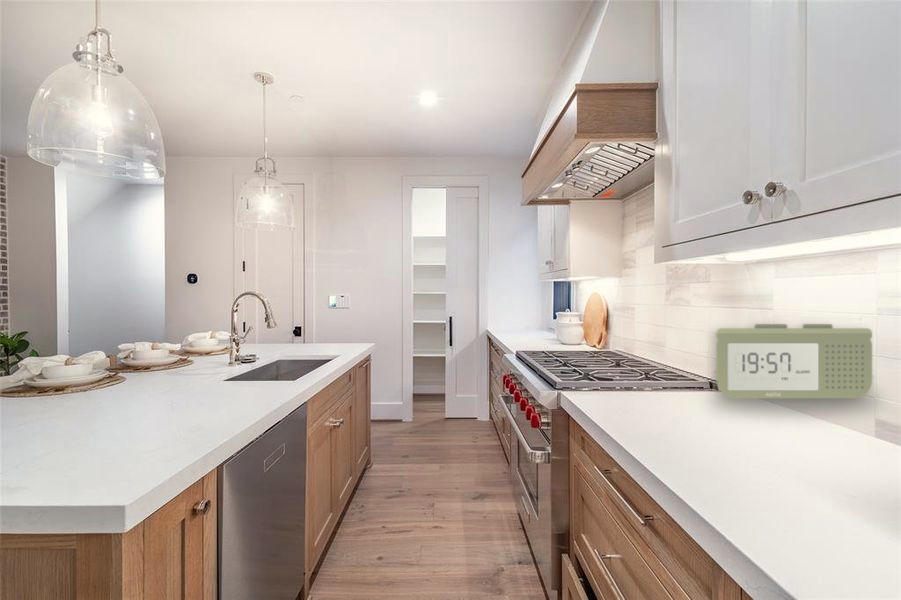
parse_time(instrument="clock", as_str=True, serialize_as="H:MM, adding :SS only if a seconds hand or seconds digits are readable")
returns 19:57
